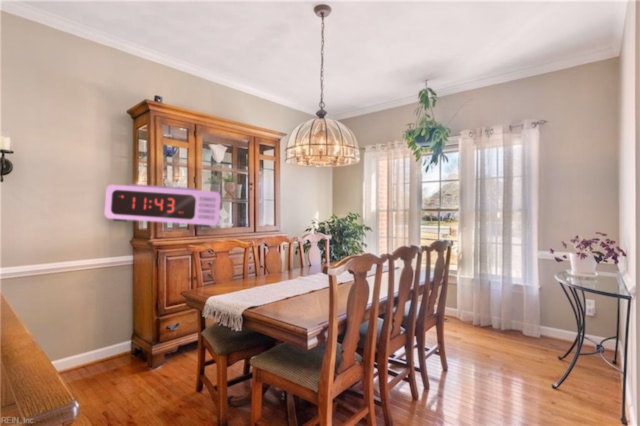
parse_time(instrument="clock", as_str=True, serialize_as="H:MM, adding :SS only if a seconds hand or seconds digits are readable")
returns 11:43
